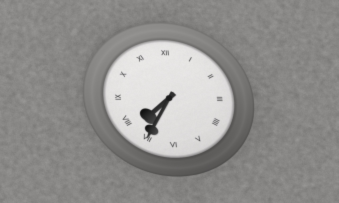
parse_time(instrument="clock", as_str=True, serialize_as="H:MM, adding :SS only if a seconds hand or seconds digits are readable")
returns 7:35
